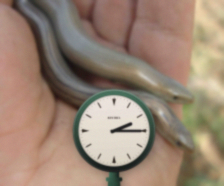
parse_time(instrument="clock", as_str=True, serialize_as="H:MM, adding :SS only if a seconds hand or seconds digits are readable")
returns 2:15
